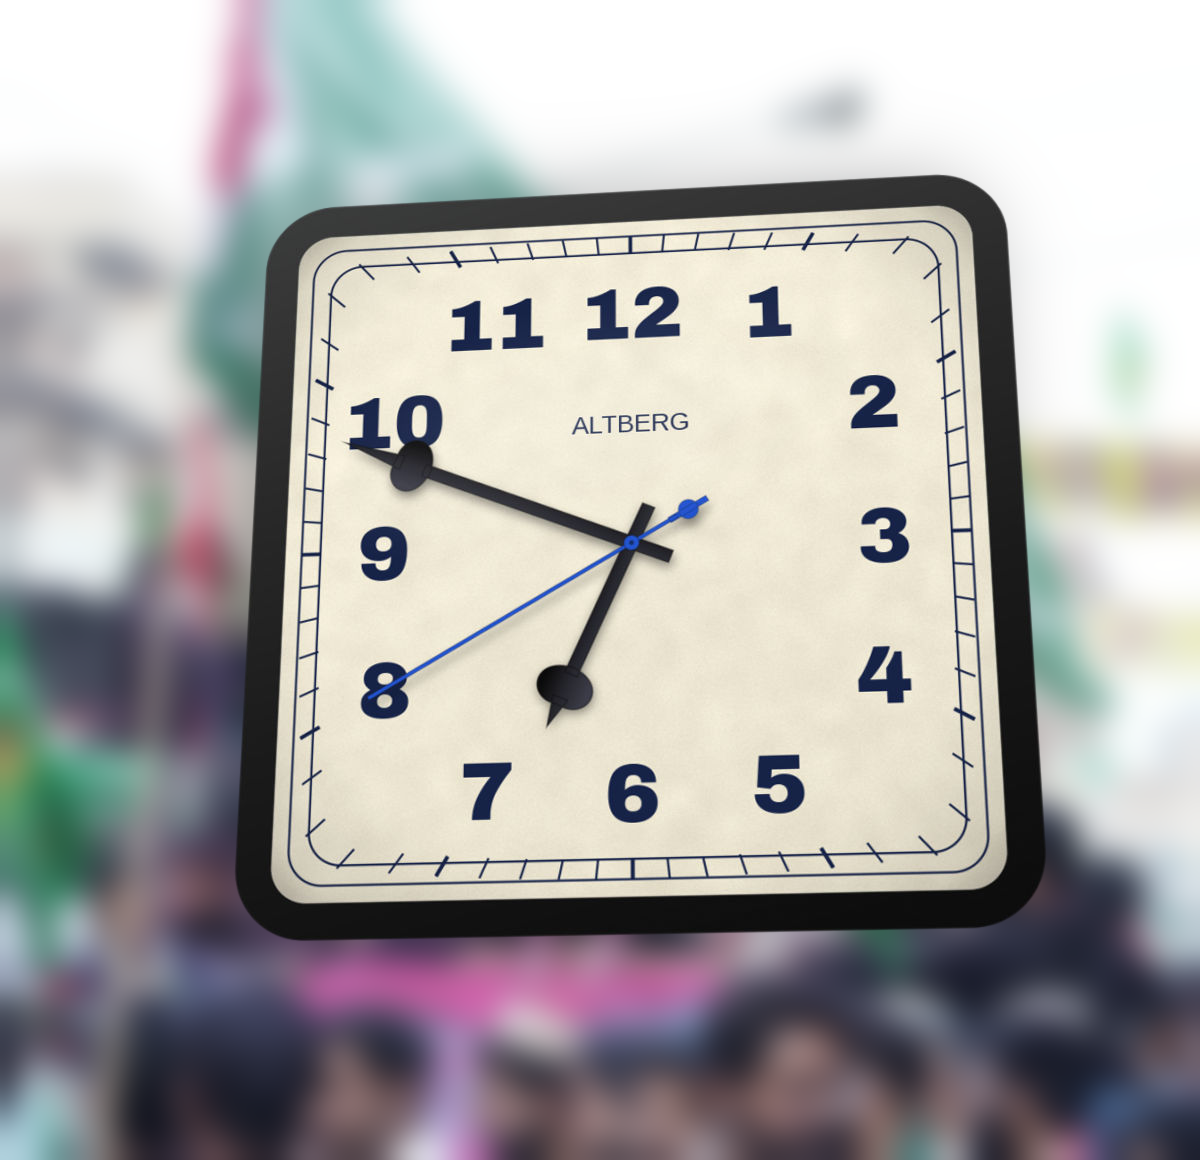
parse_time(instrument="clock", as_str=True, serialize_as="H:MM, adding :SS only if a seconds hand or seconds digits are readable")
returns 6:48:40
